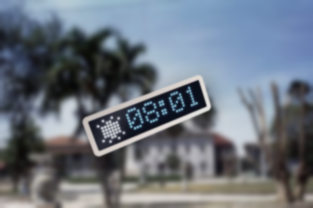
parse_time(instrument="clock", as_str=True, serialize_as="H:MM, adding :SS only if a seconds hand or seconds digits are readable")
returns 8:01
